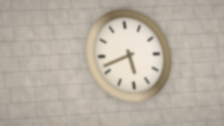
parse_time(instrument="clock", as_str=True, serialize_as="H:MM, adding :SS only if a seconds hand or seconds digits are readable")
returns 5:42
